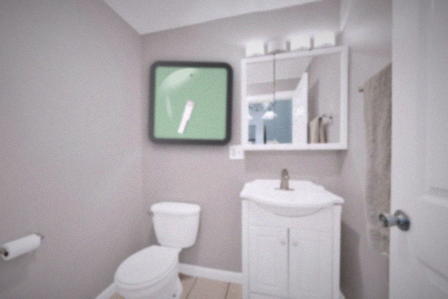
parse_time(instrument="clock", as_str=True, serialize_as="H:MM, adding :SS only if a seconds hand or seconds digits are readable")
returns 6:33
